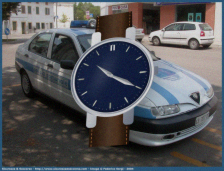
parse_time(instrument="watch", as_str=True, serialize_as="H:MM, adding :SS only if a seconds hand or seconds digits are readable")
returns 10:20
